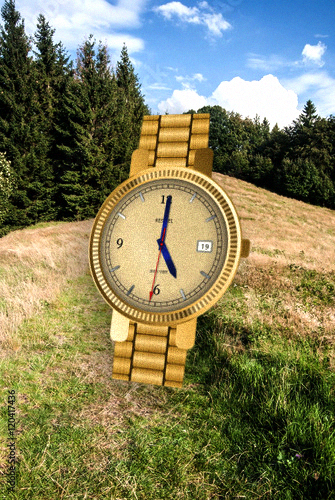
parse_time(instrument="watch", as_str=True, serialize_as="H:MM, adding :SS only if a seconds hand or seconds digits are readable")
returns 5:00:31
